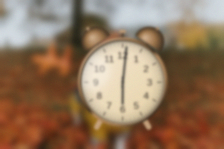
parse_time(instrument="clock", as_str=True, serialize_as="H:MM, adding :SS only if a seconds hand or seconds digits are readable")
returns 6:01
